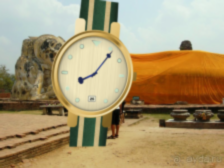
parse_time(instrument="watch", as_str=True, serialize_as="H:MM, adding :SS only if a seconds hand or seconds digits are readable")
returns 8:06
